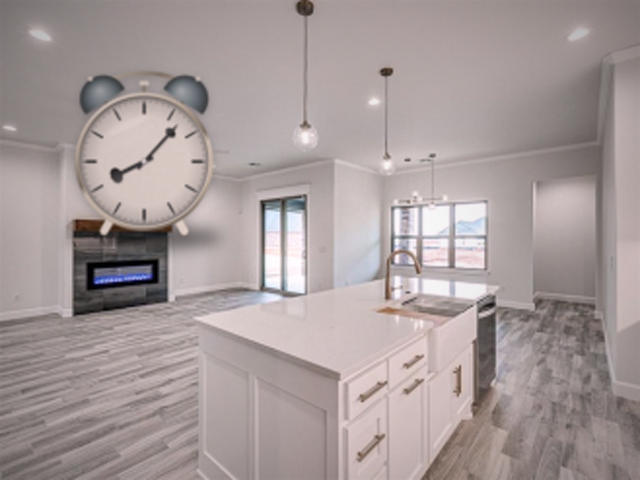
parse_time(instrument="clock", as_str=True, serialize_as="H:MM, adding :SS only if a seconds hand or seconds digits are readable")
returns 8:07
